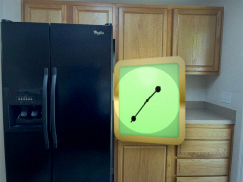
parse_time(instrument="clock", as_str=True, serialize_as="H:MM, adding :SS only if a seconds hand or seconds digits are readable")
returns 1:37
